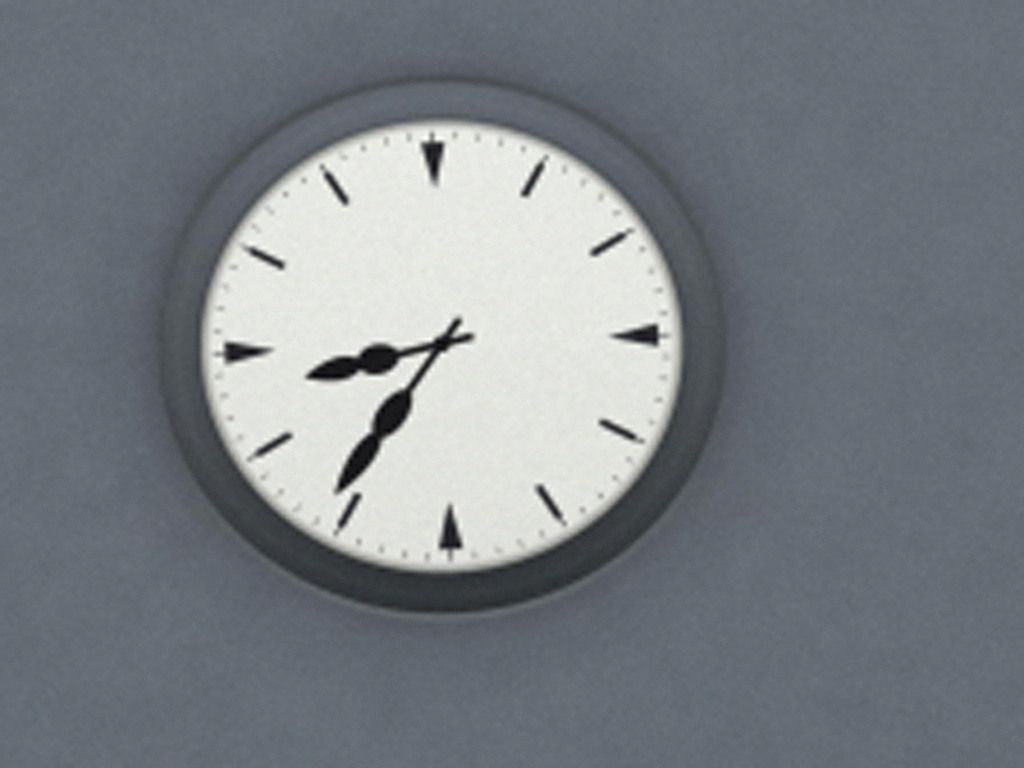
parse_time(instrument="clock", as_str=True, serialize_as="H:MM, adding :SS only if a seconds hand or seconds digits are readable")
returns 8:36
